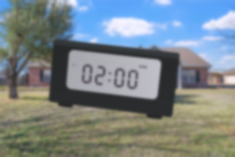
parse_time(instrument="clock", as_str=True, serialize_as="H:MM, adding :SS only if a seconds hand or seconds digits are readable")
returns 2:00
